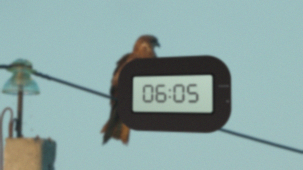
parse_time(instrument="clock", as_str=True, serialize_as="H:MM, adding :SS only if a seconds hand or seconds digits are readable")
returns 6:05
